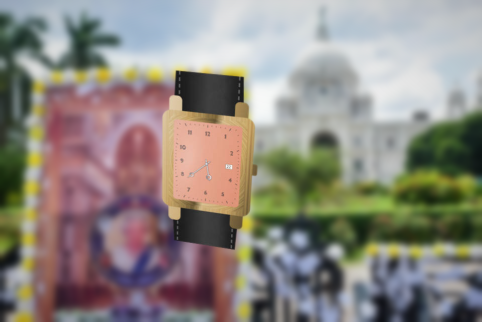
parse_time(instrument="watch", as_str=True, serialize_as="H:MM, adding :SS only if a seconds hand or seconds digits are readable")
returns 5:38
